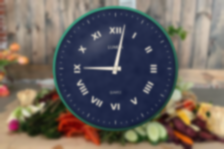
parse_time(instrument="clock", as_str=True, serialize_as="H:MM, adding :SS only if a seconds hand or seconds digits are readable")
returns 9:02
